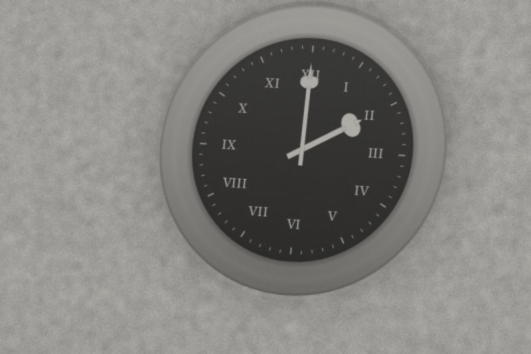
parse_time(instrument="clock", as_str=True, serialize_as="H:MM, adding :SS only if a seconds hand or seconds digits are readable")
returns 2:00
